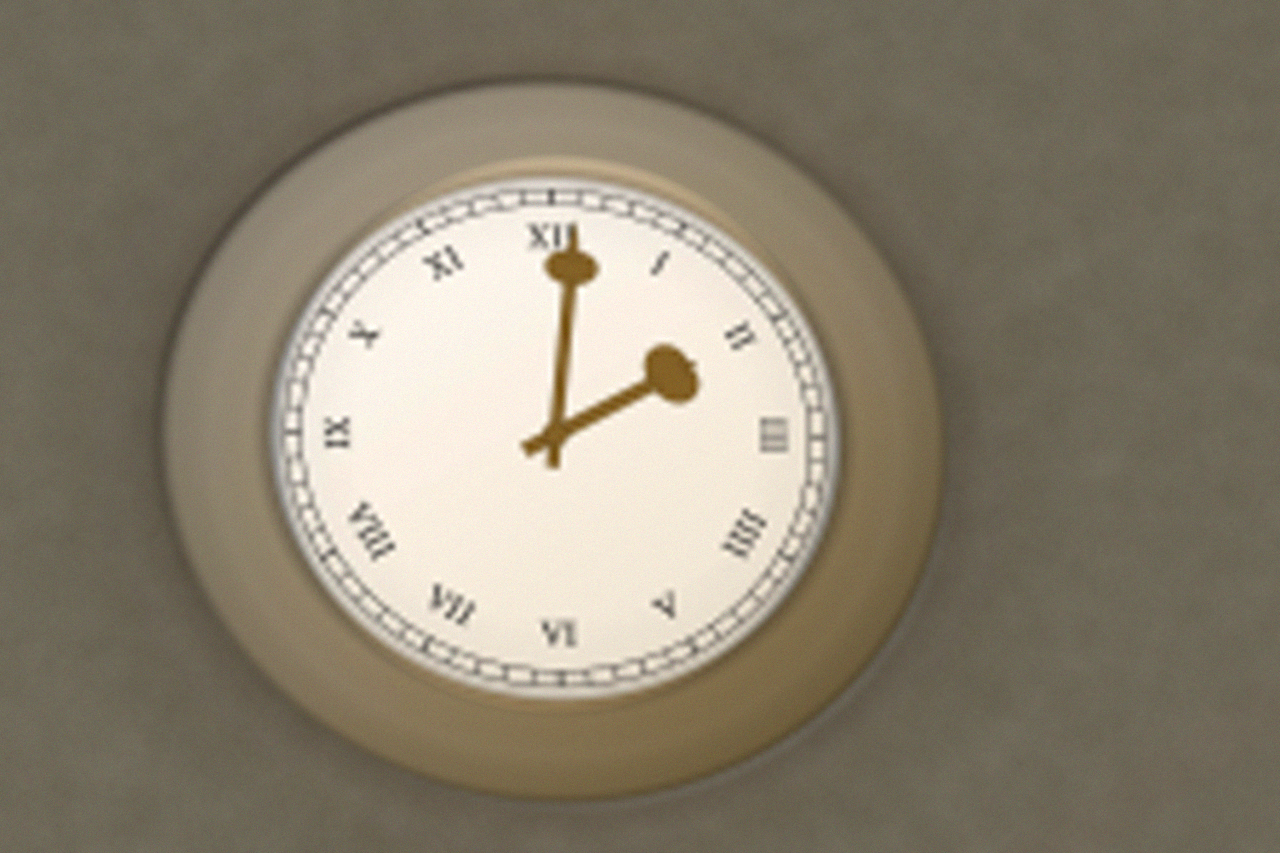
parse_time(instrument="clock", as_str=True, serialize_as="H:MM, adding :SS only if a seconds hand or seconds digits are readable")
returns 2:01
